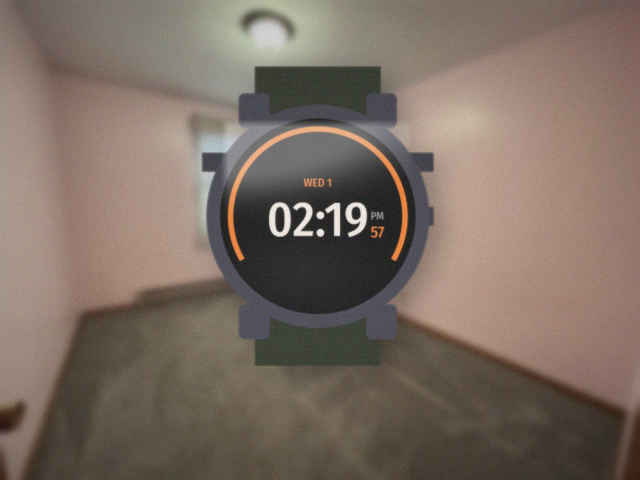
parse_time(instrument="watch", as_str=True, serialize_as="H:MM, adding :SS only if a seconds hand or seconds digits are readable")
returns 2:19:57
